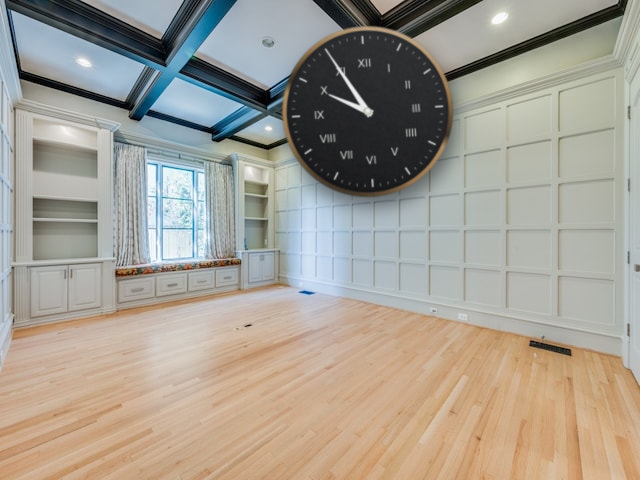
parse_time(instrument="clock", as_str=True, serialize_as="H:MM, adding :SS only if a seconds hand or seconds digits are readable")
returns 9:55
